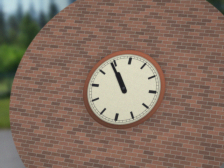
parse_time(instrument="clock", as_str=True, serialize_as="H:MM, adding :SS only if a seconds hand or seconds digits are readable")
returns 10:54
